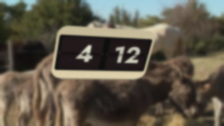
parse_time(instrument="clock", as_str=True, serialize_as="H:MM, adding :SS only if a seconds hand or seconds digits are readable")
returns 4:12
